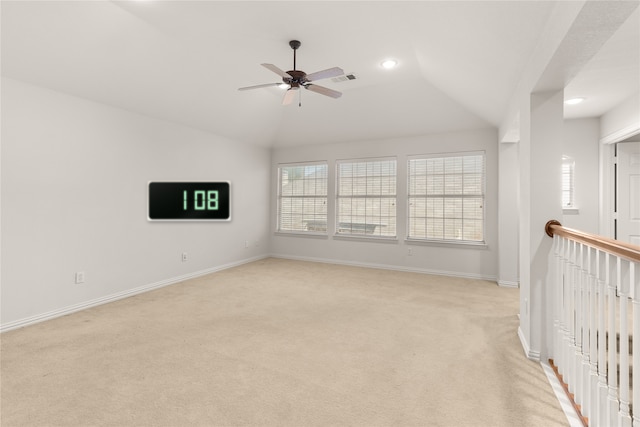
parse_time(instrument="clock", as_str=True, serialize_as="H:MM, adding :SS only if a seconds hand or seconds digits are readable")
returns 1:08
